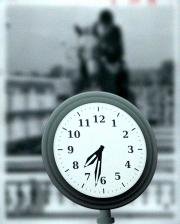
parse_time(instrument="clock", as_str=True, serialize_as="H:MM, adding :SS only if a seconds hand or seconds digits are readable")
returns 7:32
